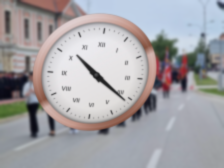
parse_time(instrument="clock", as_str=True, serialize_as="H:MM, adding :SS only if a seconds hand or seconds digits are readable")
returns 10:21
